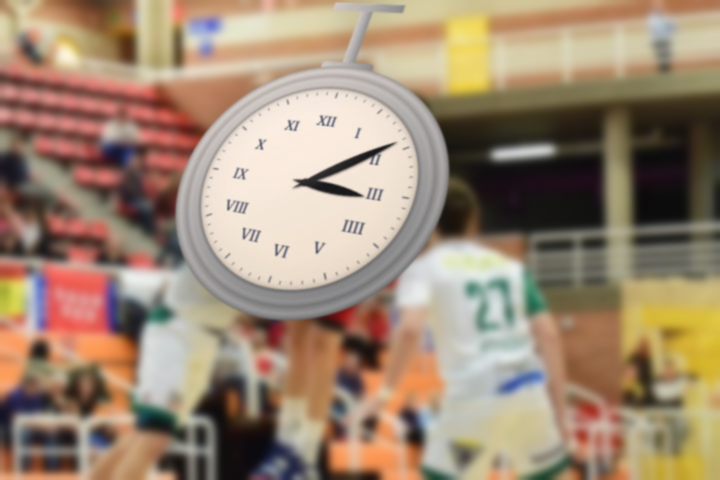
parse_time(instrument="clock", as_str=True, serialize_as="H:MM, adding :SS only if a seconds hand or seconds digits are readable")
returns 3:09
